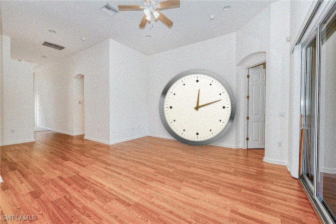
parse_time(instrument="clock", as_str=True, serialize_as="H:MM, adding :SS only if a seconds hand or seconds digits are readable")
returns 12:12
